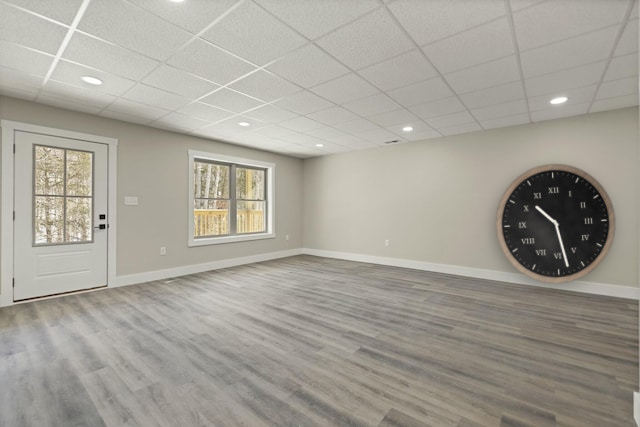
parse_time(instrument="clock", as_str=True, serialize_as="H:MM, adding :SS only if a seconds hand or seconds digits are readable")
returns 10:28
